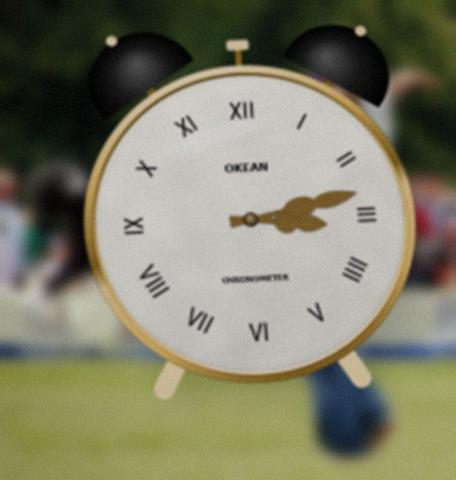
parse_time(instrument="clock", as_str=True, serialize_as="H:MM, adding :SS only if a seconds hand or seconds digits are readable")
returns 3:13
